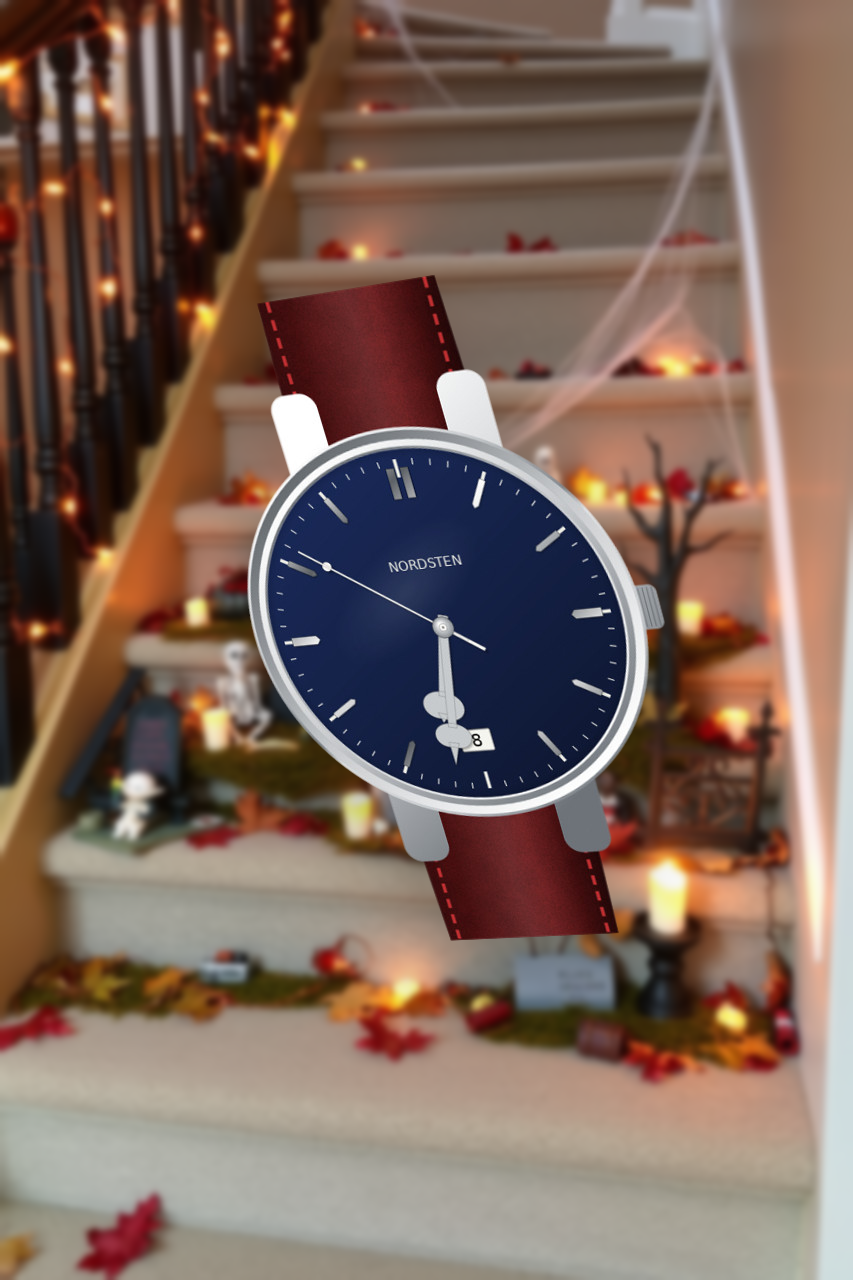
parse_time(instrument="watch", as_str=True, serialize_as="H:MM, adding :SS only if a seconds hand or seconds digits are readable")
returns 6:31:51
